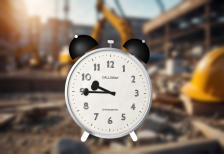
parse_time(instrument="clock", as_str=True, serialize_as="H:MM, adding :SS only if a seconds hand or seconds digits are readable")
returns 9:45
